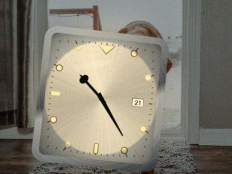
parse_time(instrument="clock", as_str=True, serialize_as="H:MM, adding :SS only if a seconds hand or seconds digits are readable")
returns 10:24
